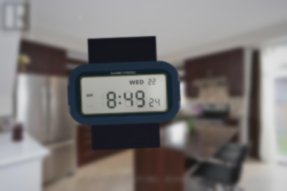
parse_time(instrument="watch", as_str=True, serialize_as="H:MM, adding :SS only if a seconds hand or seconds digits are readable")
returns 8:49
